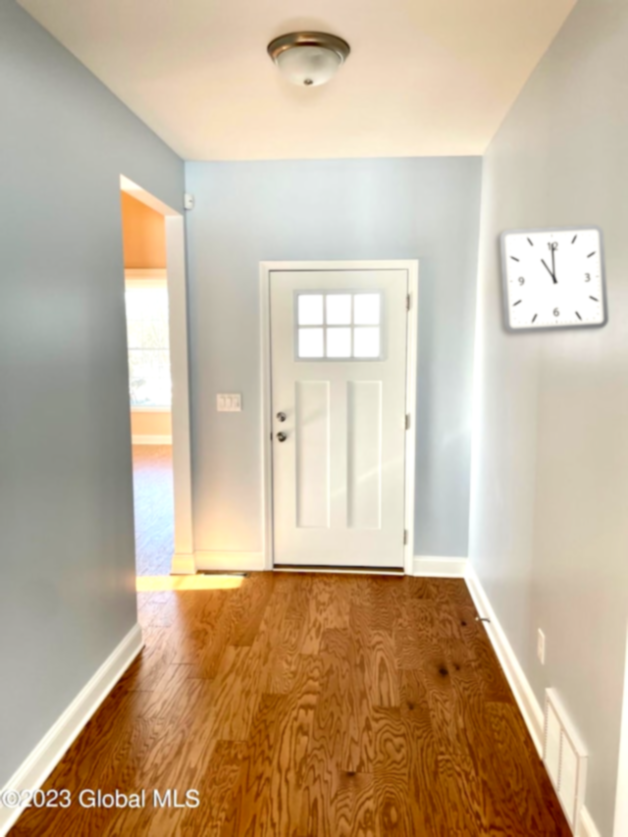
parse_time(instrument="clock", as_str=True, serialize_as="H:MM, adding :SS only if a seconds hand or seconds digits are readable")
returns 11:00
